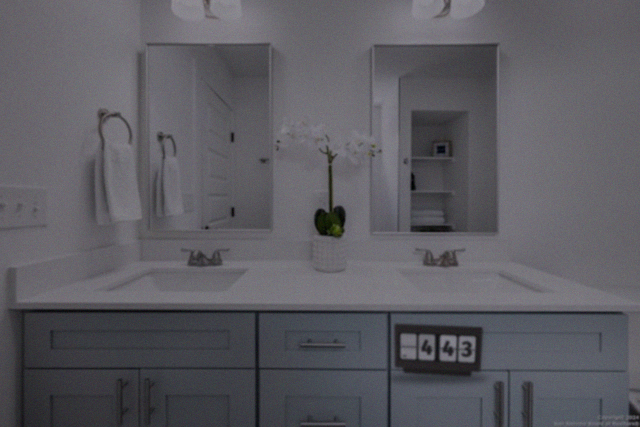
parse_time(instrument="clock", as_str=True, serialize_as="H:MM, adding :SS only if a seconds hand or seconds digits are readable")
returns 4:43
